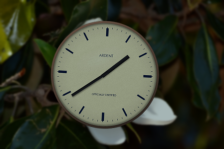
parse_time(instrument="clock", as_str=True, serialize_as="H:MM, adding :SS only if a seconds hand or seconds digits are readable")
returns 1:39
